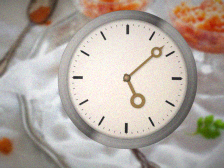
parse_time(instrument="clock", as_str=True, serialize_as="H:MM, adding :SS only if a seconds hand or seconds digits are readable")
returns 5:08
